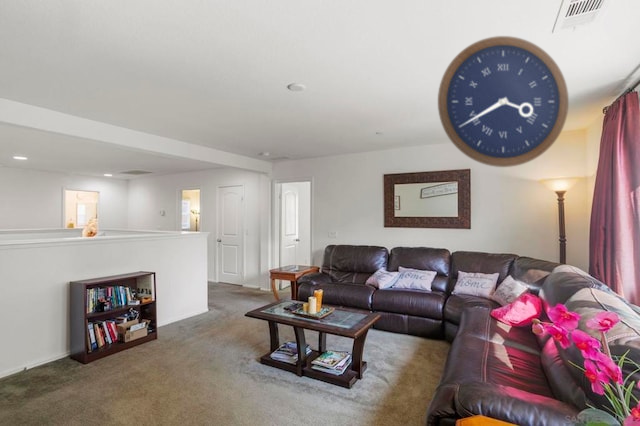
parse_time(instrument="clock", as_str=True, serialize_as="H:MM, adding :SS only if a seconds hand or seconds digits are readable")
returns 3:40
